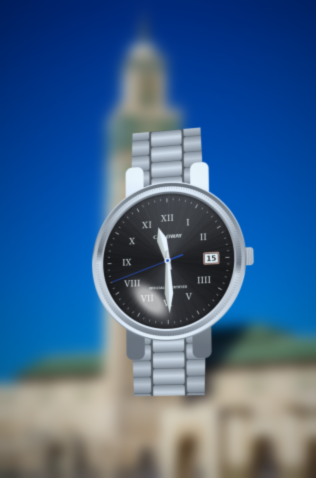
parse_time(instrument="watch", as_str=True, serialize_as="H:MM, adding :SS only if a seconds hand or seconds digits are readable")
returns 11:29:42
